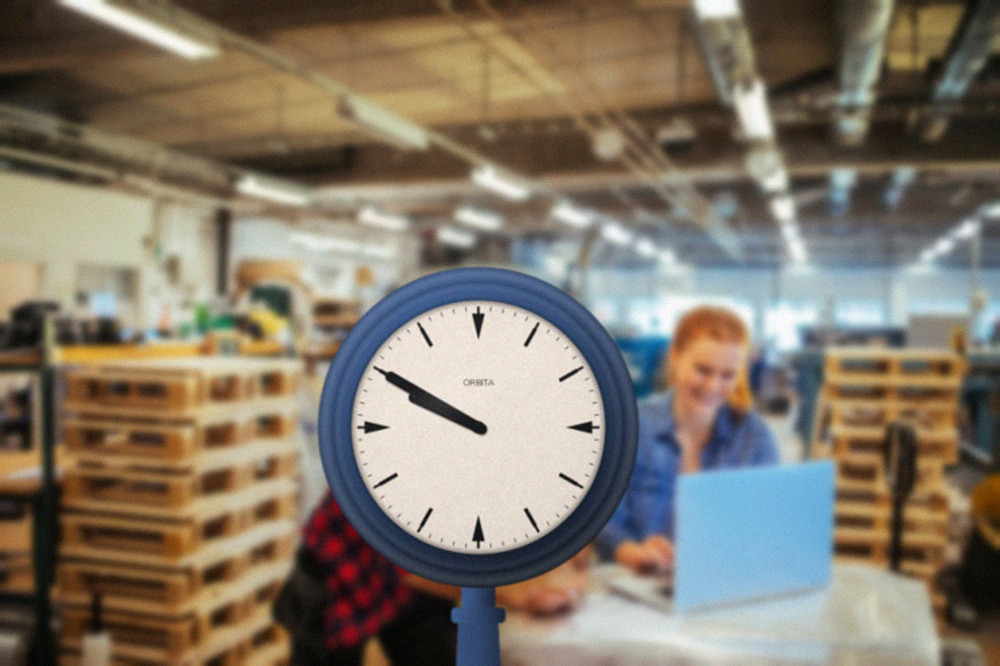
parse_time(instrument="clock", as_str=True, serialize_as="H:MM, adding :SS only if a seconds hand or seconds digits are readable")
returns 9:50
